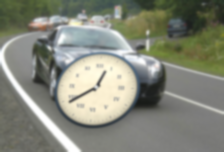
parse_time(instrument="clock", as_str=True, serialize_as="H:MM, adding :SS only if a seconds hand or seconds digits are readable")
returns 12:39
